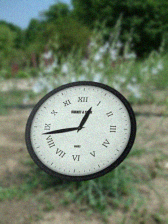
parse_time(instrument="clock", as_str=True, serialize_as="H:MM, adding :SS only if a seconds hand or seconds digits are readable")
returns 12:43
